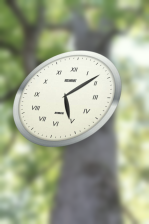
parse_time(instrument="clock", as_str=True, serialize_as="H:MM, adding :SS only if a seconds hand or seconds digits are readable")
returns 5:08
